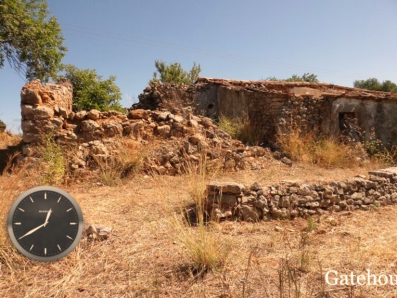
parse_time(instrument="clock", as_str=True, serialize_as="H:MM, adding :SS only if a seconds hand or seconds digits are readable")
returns 12:40
